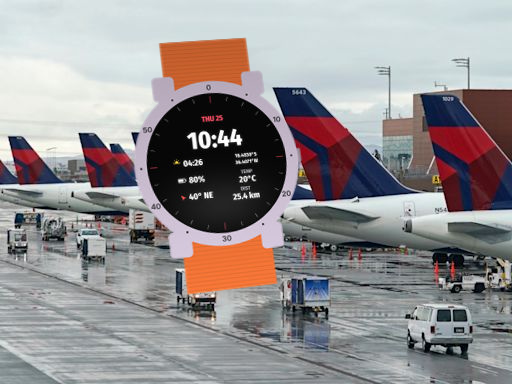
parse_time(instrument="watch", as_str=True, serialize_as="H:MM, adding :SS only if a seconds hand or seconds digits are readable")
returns 10:44
